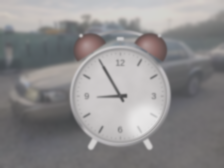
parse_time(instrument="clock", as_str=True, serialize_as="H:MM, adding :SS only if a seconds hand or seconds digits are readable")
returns 8:55
